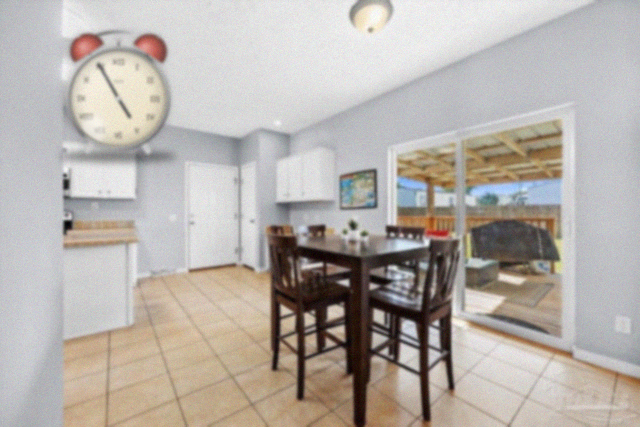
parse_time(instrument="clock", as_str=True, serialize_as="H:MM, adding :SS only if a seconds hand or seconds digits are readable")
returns 4:55
